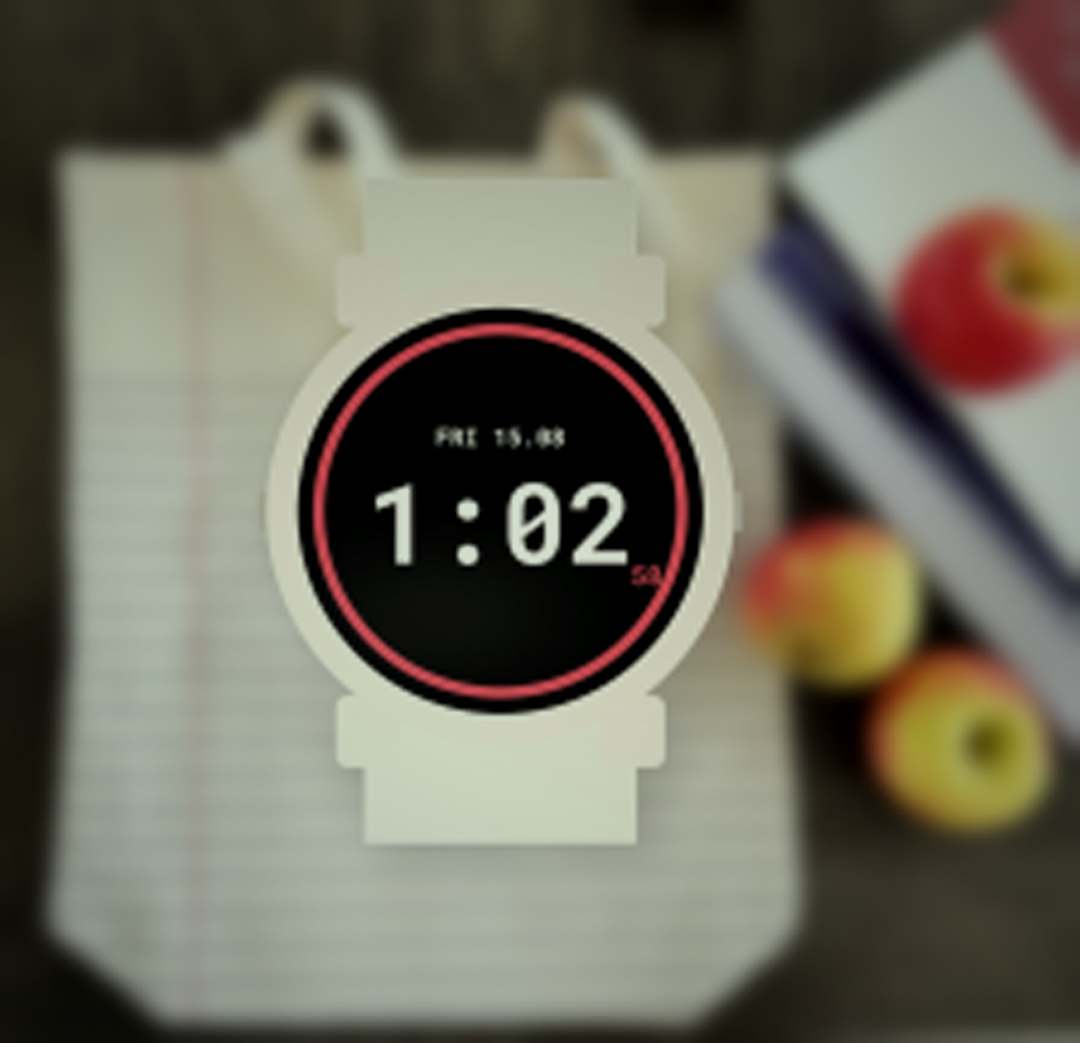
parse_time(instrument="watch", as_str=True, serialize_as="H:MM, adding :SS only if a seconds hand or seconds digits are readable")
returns 1:02
